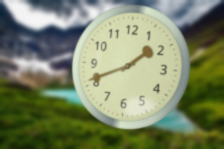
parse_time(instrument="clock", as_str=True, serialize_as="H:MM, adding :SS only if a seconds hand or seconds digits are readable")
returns 1:41
